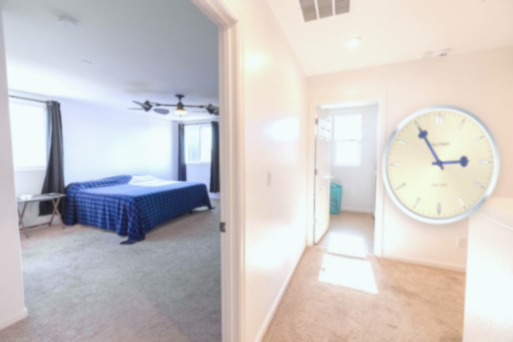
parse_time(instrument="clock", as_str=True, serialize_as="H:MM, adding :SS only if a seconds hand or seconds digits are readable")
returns 2:55
